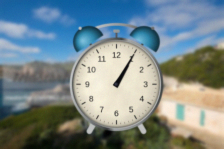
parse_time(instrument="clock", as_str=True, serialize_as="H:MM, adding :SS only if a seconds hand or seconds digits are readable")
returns 1:05
